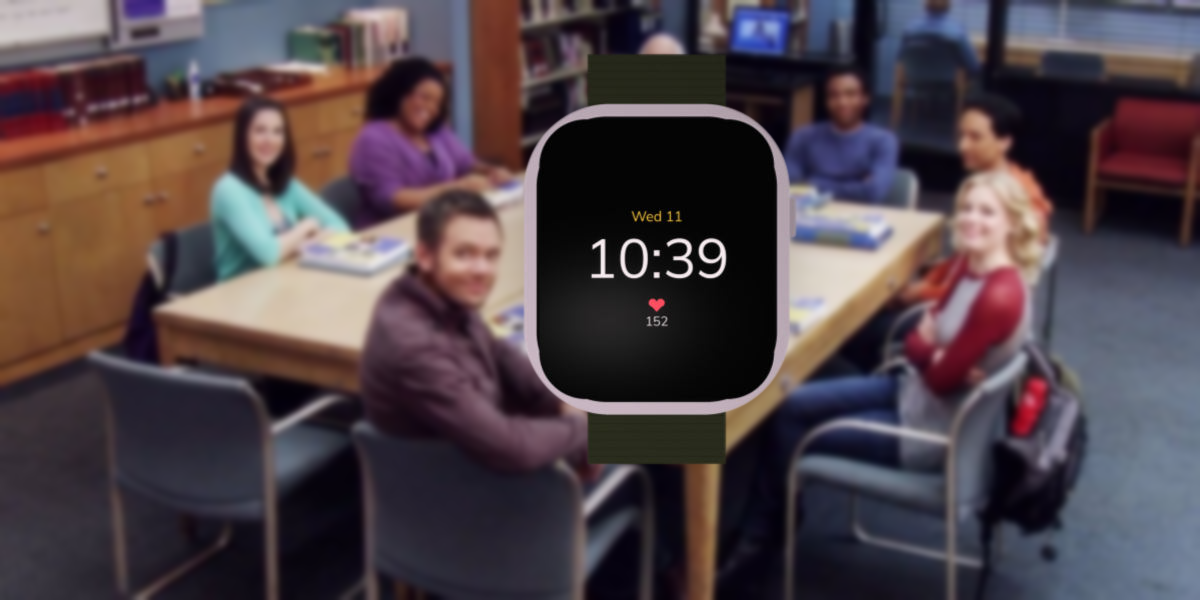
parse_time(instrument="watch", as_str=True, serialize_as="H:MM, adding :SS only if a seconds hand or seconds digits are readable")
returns 10:39
